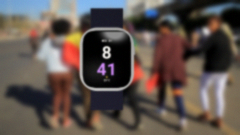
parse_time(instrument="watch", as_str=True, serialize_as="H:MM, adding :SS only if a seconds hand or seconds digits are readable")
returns 8:41
